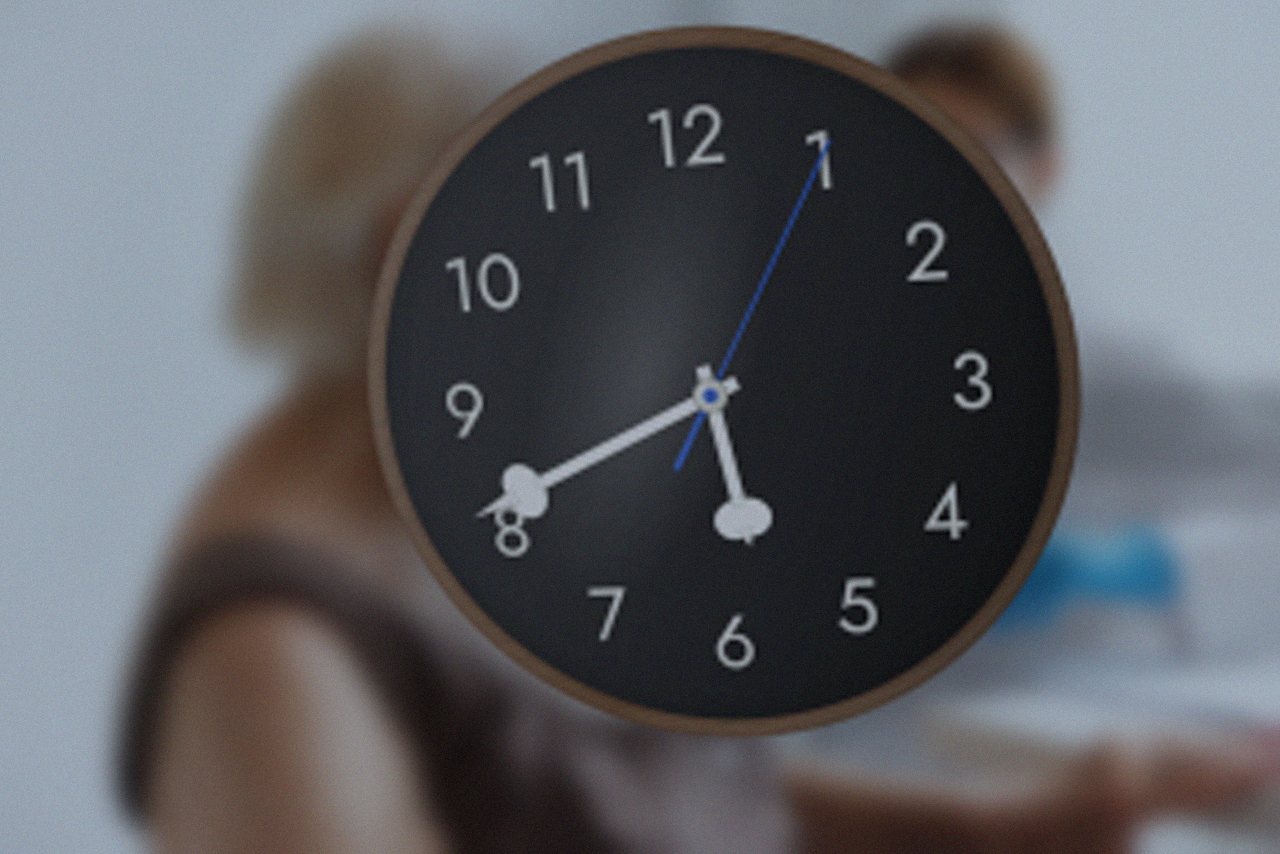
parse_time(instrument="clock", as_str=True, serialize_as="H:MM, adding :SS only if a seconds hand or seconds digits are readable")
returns 5:41:05
